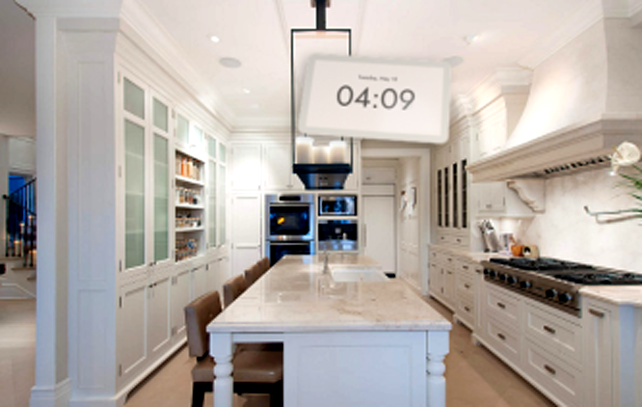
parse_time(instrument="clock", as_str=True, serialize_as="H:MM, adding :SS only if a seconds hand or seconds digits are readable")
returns 4:09
